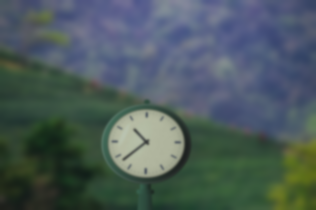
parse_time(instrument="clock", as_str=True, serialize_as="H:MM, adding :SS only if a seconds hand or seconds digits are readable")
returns 10:38
